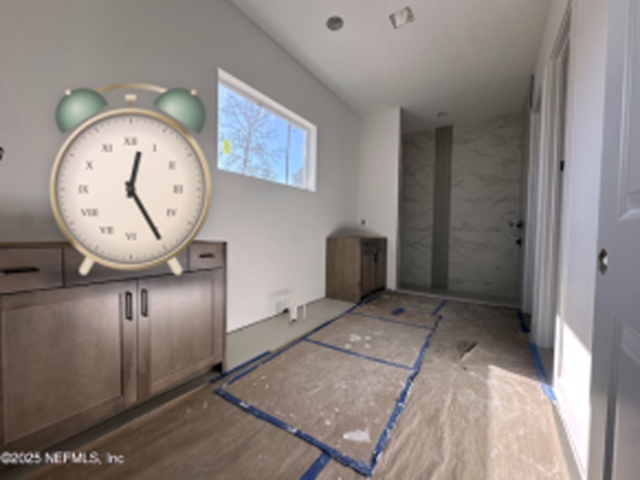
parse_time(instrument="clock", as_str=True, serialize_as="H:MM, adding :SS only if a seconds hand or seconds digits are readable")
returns 12:25
